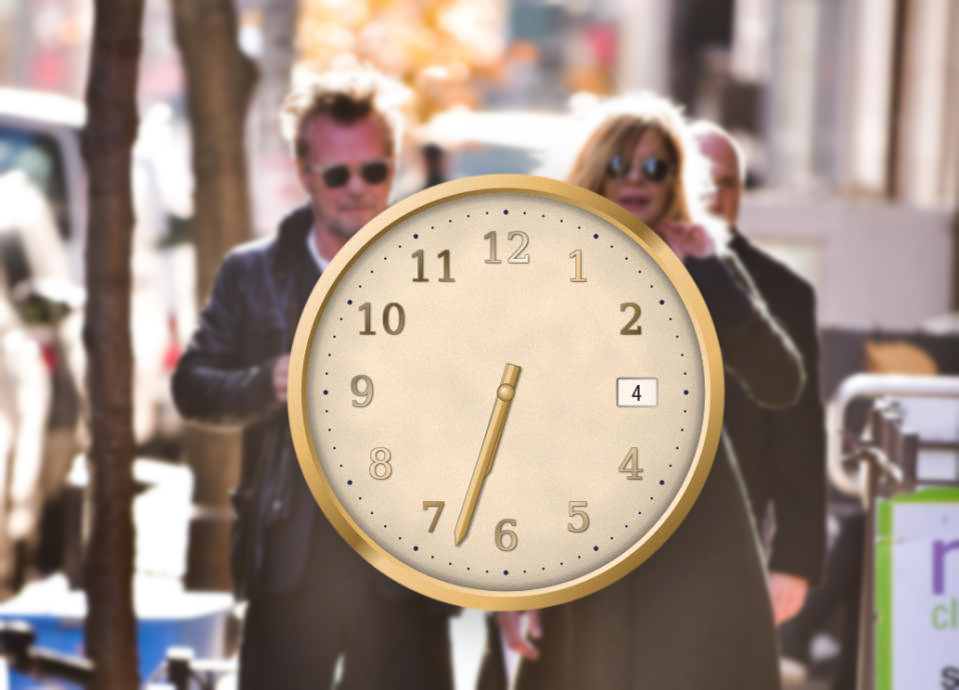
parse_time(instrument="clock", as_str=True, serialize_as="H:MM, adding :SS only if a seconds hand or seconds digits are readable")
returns 6:33
